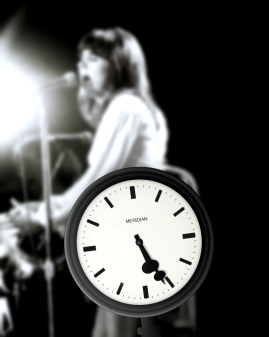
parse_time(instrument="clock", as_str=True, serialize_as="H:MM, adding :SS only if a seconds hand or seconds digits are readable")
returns 5:26
